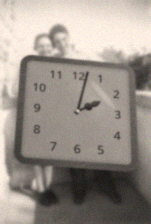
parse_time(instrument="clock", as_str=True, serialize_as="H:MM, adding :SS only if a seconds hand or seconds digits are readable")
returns 2:02
